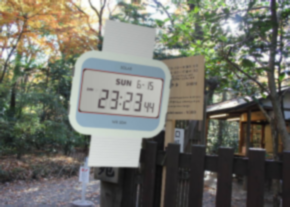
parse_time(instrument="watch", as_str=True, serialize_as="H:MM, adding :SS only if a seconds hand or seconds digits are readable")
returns 23:23
